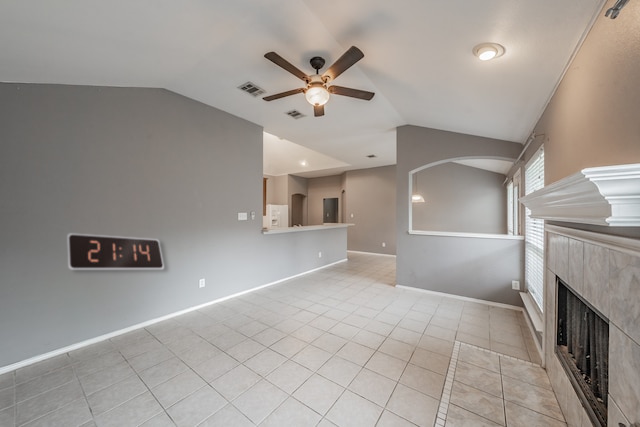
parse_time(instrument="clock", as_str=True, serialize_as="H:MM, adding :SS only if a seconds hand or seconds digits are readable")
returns 21:14
